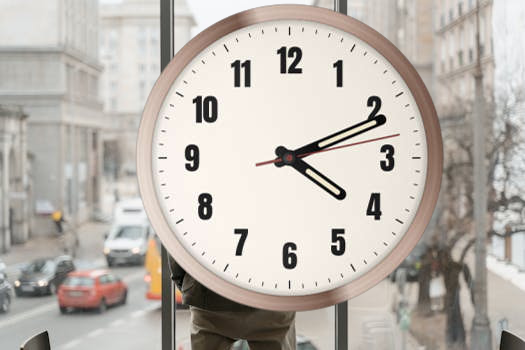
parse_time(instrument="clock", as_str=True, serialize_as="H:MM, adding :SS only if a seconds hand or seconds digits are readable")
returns 4:11:13
